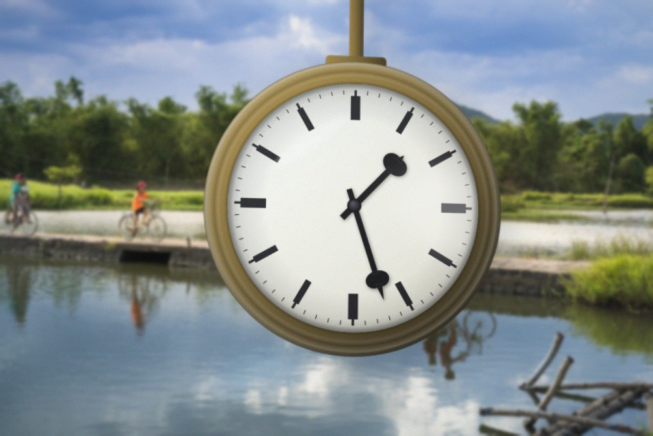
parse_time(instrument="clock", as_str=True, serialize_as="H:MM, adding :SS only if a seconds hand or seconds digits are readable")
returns 1:27
